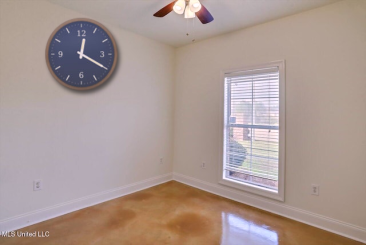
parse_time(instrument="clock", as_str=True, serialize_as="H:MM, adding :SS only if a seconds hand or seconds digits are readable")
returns 12:20
